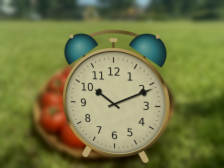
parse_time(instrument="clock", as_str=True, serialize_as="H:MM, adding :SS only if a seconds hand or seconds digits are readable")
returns 10:11
